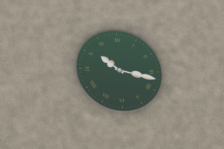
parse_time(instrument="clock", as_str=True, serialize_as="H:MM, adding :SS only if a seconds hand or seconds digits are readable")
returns 10:17
